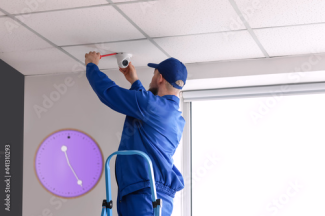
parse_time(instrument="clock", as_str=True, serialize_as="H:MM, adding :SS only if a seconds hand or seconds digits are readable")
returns 11:25
